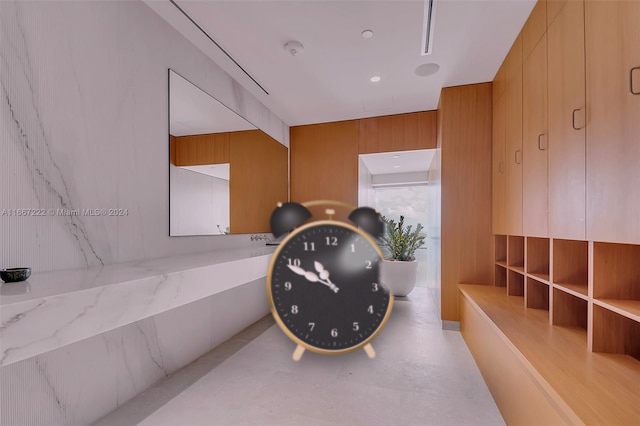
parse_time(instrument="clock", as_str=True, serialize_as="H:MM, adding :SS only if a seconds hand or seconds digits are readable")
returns 10:49
